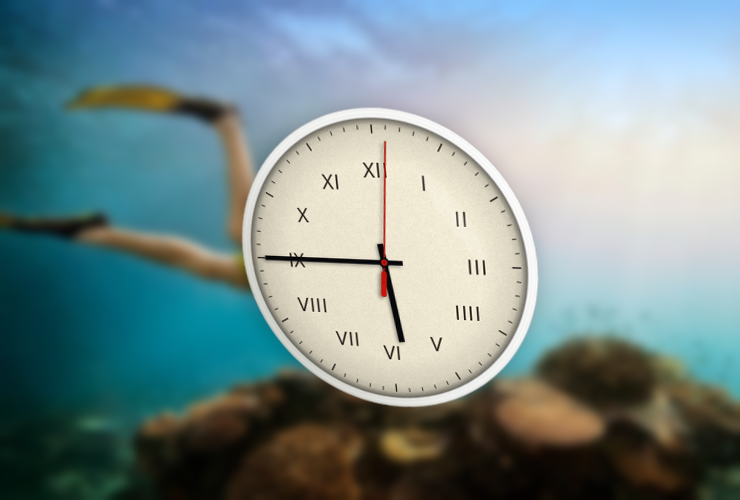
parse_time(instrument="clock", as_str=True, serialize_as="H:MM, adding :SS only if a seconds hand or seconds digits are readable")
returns 5:45:01
